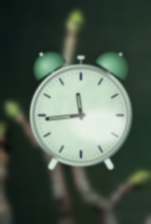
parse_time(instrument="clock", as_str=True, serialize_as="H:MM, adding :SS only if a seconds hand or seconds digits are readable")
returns 11:44
